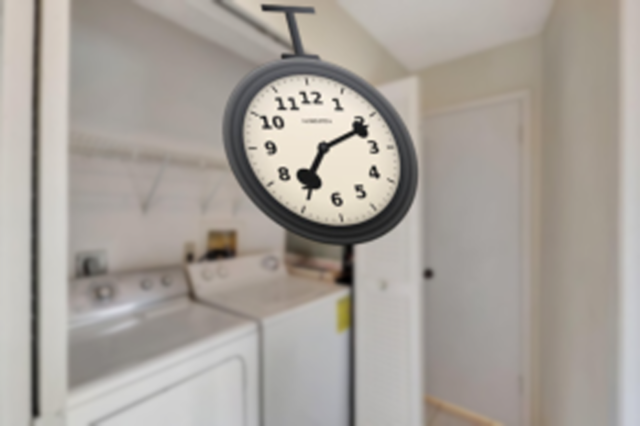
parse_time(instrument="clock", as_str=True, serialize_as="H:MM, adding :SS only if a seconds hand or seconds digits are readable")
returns 7:11
